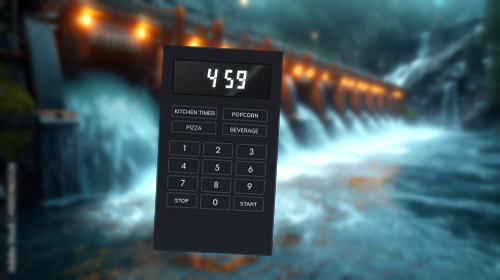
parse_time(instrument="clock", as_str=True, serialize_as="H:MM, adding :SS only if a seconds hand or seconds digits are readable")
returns 4:59
